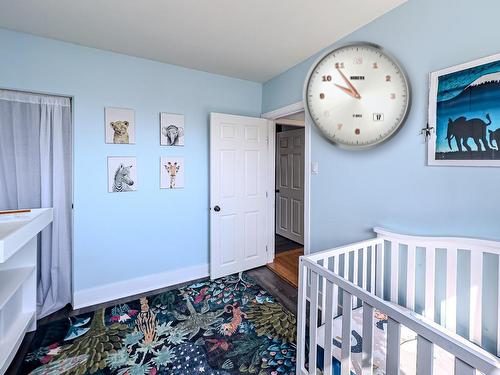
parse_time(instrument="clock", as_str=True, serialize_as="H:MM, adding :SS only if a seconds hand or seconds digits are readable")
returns 9:54
